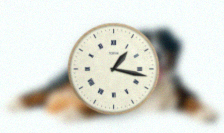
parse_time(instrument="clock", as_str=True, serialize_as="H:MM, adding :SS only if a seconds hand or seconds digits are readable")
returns 1:17
